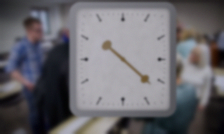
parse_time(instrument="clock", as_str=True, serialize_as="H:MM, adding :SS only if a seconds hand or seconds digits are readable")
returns 10:22
